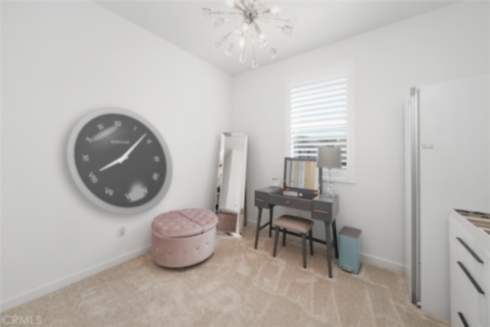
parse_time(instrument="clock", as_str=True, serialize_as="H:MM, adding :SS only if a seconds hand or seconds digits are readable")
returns 8:08
